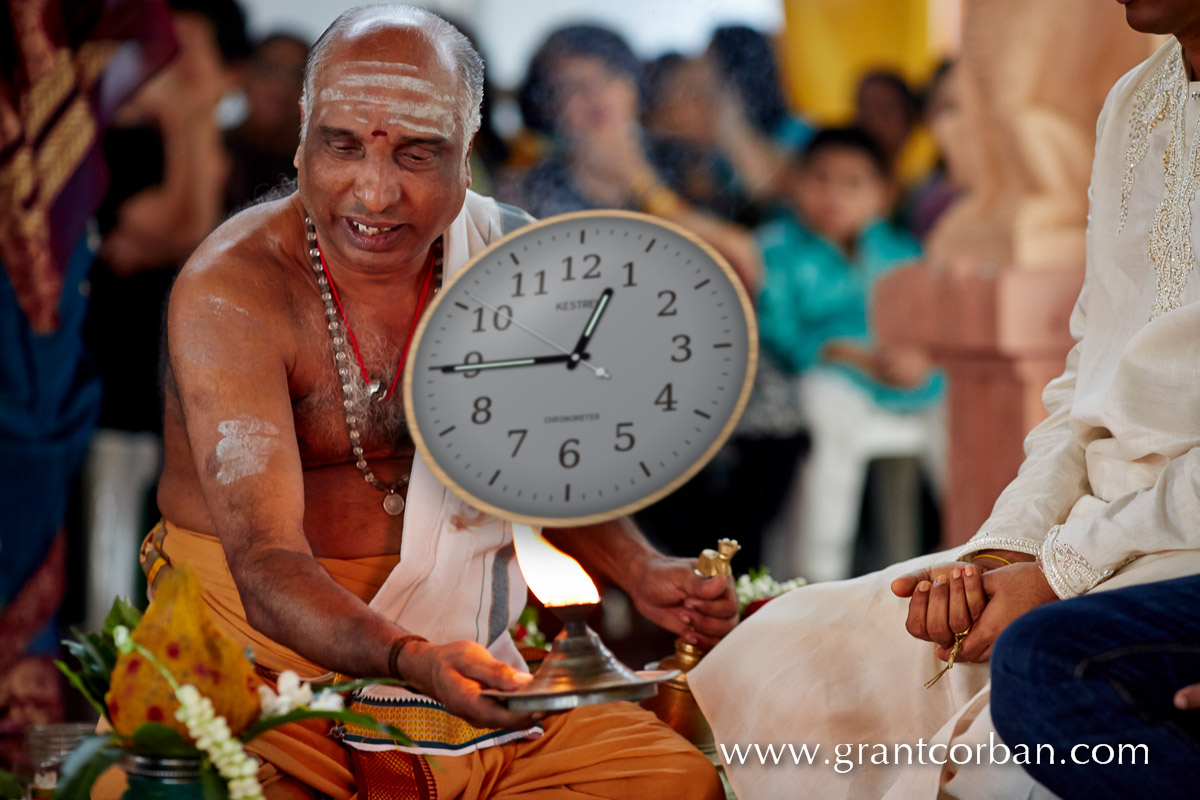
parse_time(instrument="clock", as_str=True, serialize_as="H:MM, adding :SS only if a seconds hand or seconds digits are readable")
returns 12:44:51
